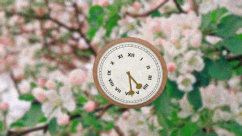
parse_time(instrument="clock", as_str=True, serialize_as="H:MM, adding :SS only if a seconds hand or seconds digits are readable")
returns 4:28
